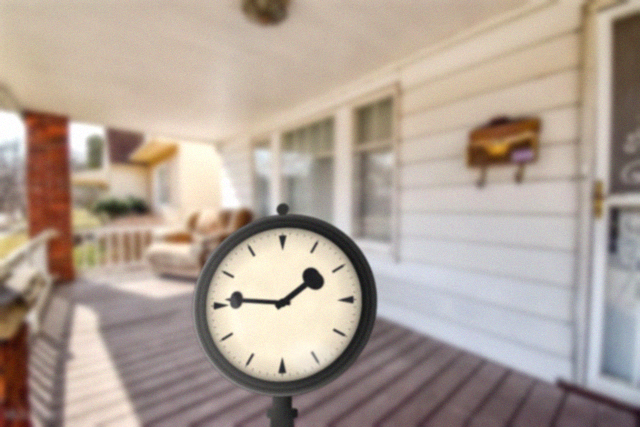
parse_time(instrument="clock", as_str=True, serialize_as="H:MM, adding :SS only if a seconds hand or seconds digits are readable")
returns 1:46
